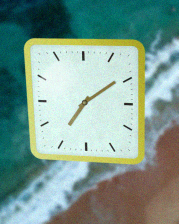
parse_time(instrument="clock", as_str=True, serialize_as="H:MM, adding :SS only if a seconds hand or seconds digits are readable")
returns 7:09
